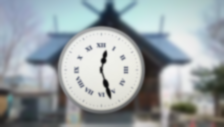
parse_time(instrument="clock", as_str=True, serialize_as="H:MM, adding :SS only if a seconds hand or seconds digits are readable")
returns 12:27
